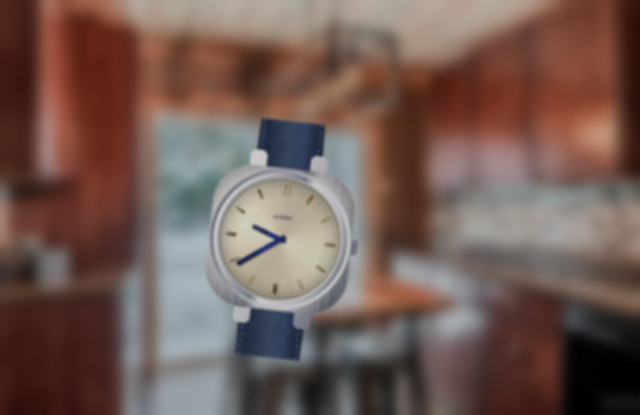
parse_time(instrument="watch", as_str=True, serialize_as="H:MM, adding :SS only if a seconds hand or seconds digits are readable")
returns 9:39
